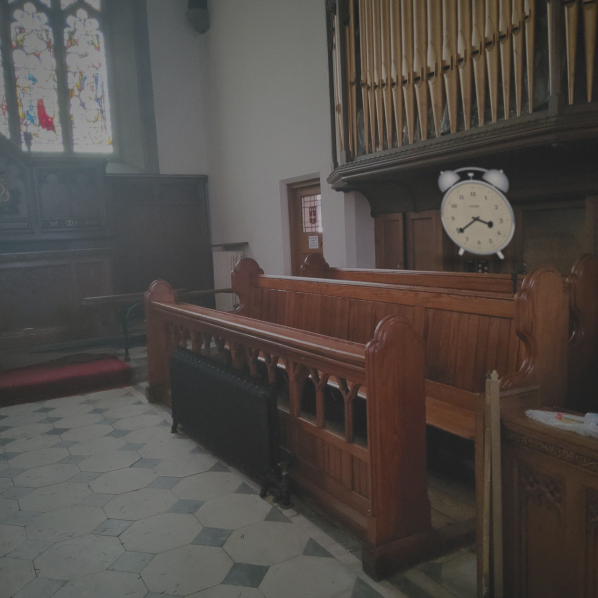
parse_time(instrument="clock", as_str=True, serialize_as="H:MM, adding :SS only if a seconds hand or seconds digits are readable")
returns 3:39
